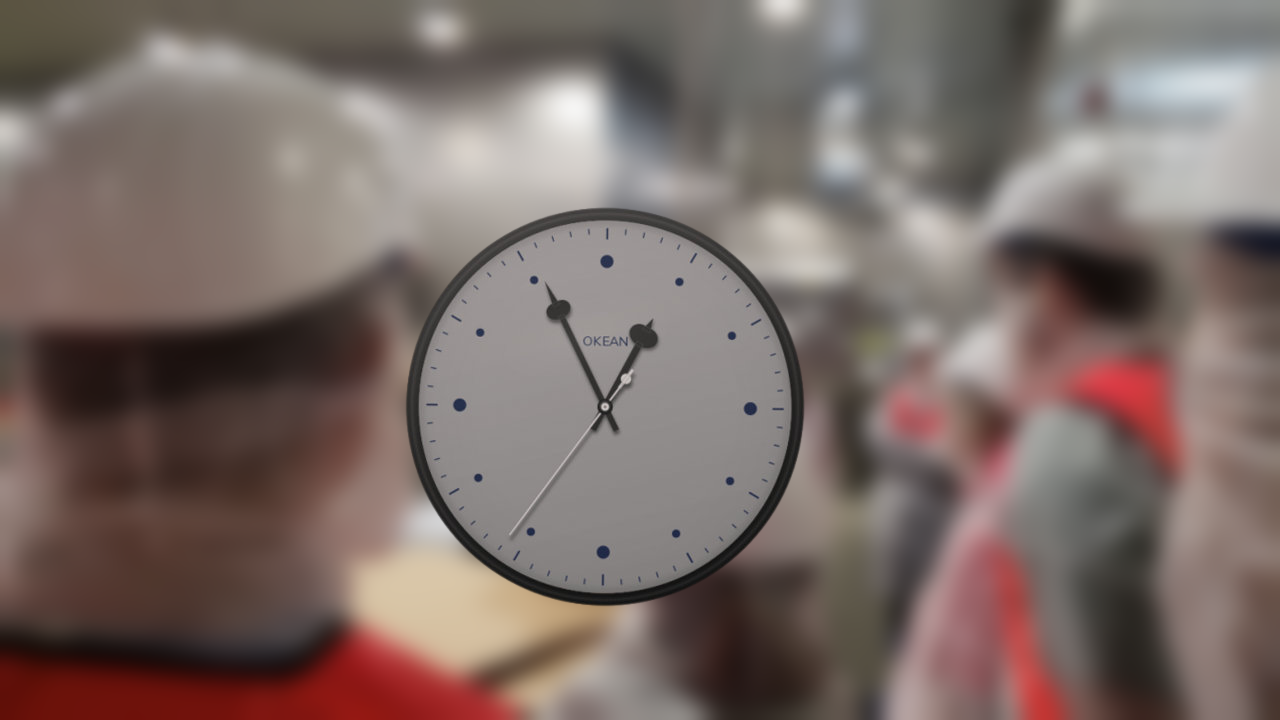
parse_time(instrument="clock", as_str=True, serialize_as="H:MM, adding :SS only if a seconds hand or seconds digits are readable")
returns 12:55:36
